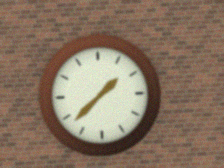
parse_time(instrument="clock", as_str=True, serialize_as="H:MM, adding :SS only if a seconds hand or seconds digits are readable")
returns 1:38
